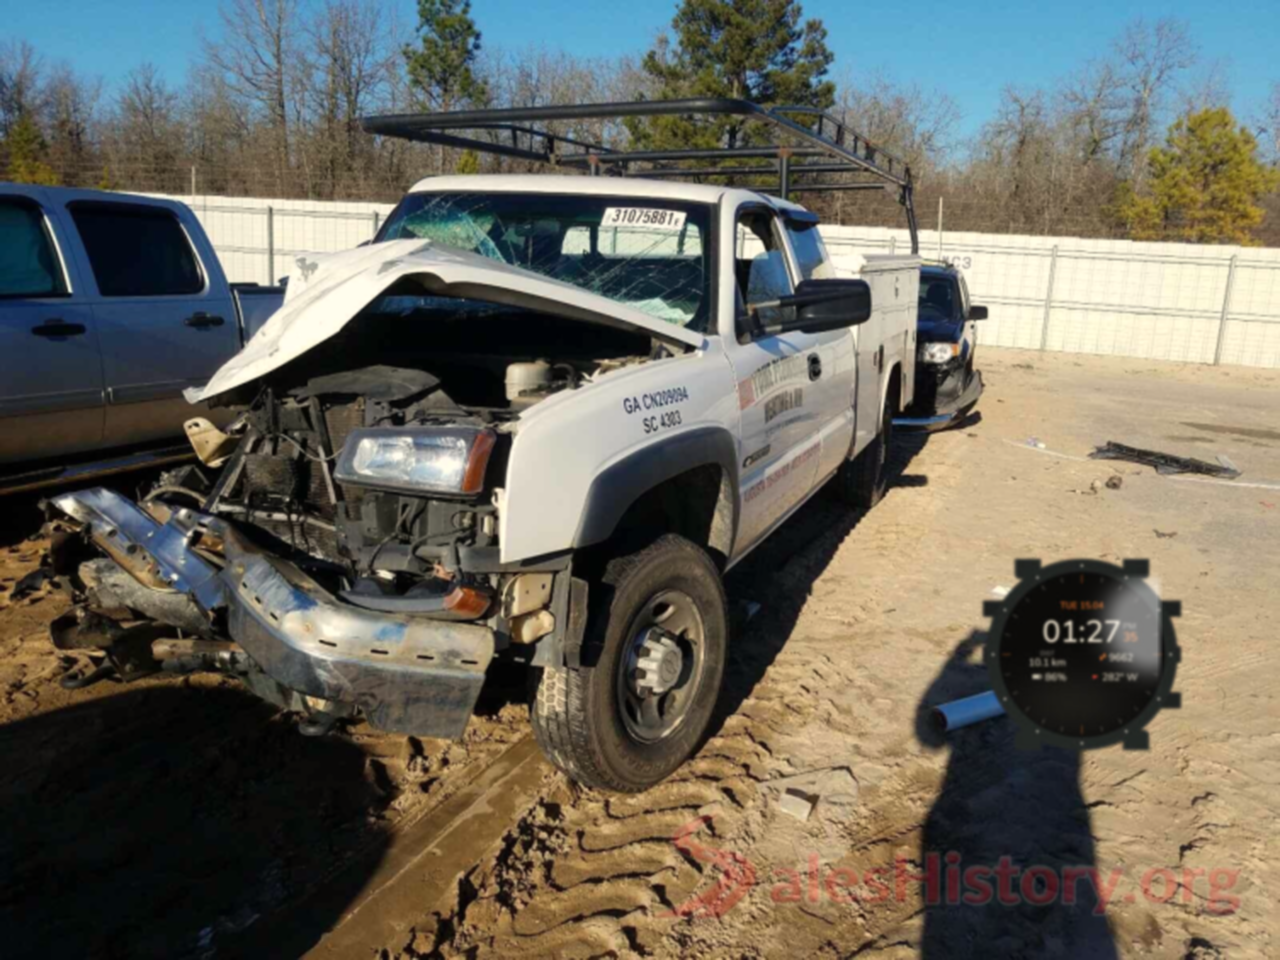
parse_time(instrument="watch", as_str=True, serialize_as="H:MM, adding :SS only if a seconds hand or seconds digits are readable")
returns 1:27
